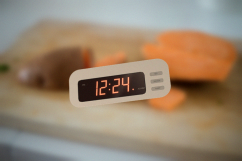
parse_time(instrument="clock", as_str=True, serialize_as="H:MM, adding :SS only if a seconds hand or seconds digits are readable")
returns 12:24
